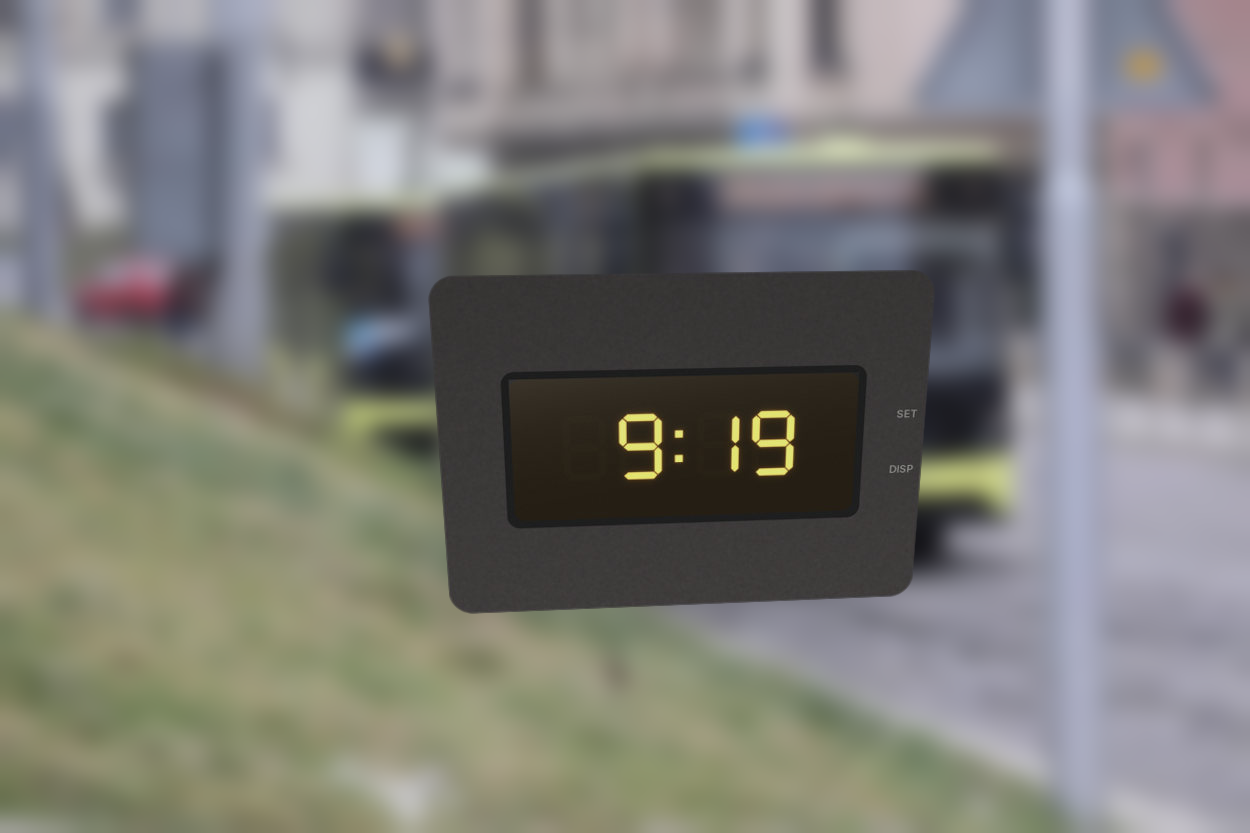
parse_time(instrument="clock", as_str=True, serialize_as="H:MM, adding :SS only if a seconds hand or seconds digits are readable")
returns 9:19
